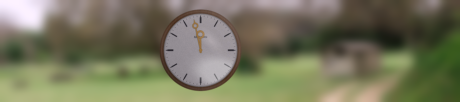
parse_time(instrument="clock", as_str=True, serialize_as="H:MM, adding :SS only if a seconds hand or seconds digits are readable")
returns 11:58
